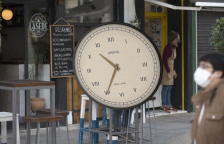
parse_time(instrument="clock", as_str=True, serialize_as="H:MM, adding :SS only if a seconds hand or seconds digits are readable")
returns 10:35
